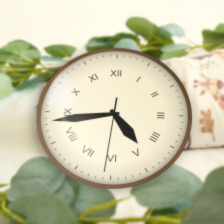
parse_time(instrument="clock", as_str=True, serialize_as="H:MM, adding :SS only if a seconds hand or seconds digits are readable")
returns 4:43:31
